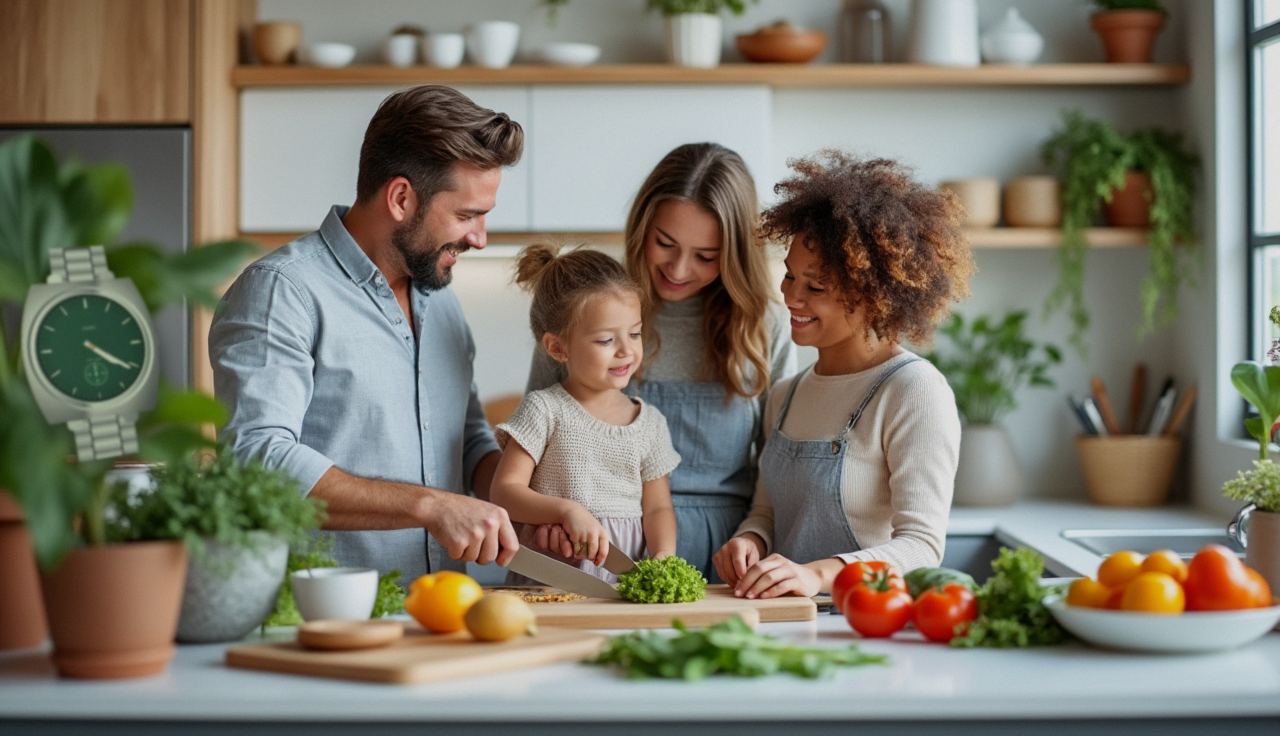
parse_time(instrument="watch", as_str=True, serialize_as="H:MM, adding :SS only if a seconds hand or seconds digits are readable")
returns 4:21
